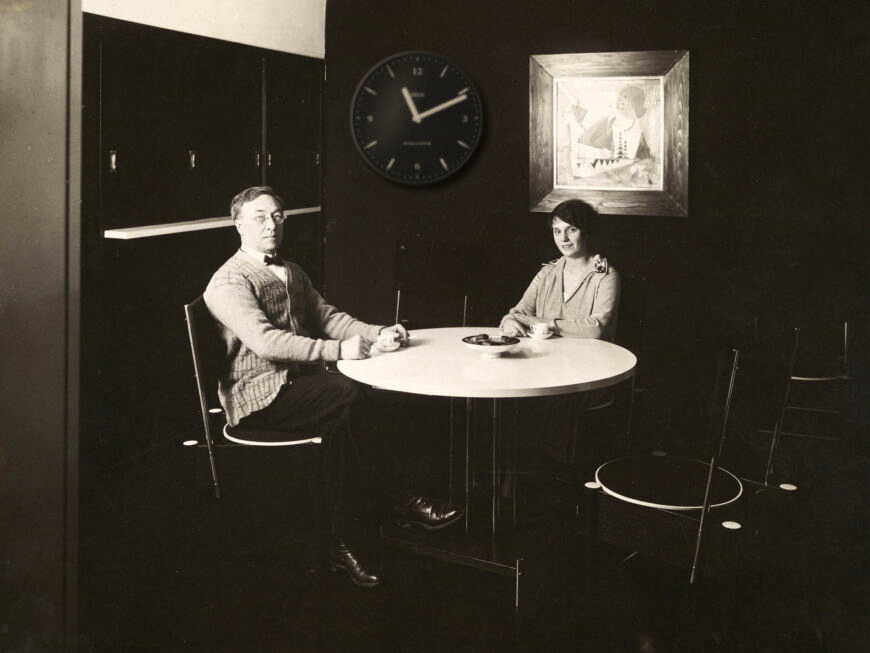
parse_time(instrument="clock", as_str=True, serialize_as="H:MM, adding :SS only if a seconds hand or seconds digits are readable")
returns 11:11
